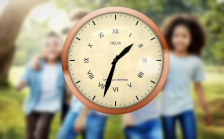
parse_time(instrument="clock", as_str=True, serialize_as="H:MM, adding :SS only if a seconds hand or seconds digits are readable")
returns 1:33
